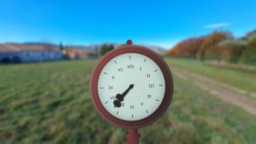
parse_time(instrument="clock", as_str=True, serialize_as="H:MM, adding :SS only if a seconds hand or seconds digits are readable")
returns 7:37
